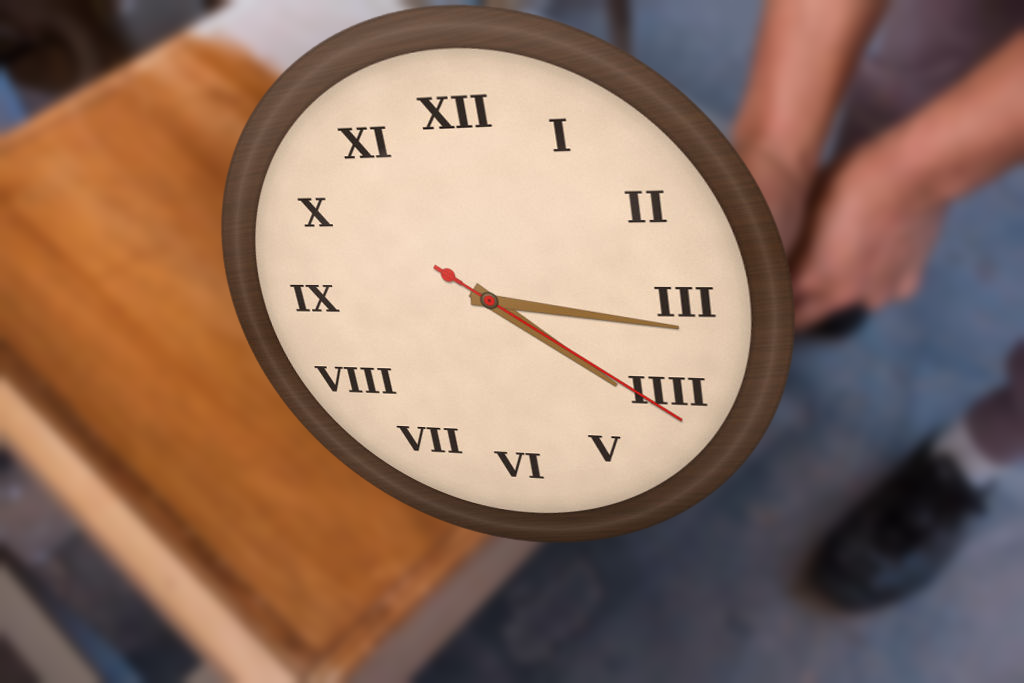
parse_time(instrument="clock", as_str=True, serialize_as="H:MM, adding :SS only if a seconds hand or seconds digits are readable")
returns 4:16:21
